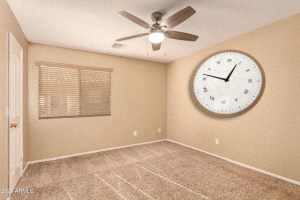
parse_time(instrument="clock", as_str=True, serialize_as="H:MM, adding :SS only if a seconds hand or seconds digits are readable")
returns 12:47
